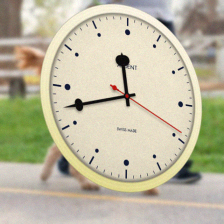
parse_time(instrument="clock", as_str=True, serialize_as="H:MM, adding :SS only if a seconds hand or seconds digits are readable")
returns 11:42:19
